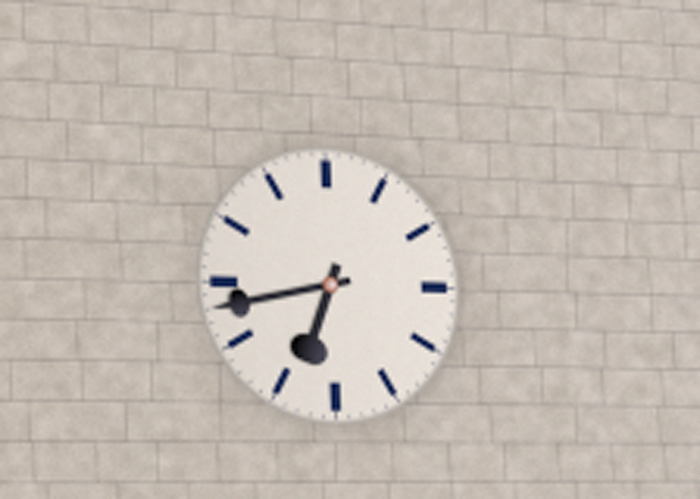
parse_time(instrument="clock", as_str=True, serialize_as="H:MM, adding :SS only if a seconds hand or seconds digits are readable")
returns 6:43
